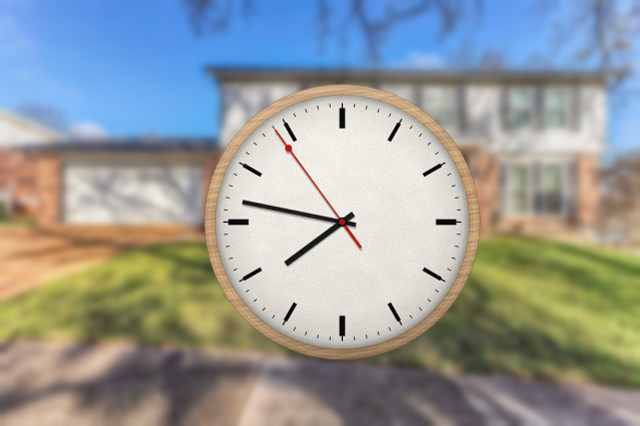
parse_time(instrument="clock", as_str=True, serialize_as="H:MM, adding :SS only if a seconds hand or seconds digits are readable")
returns 7:46:54
